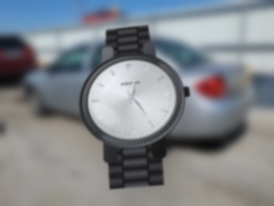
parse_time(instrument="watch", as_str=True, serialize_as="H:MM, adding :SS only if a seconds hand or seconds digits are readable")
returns 12:25
